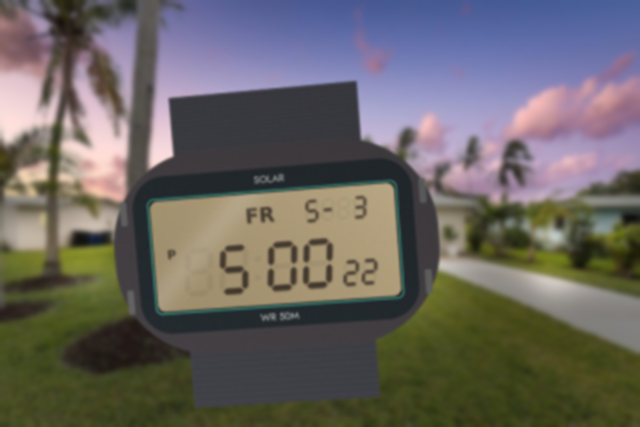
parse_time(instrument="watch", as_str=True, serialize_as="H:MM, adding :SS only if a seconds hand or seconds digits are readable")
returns 5:00:22
